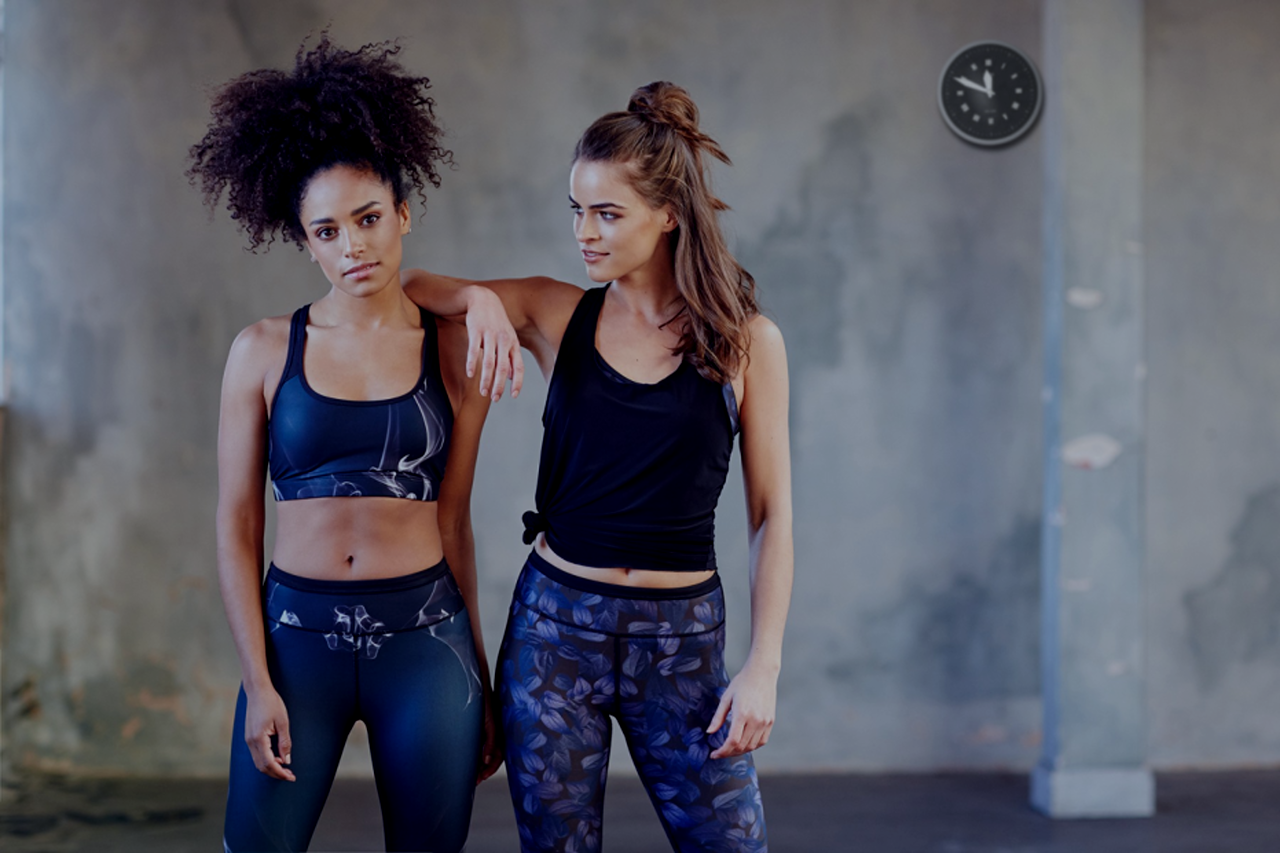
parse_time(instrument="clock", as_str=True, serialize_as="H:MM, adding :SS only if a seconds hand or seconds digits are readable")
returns 11:49
